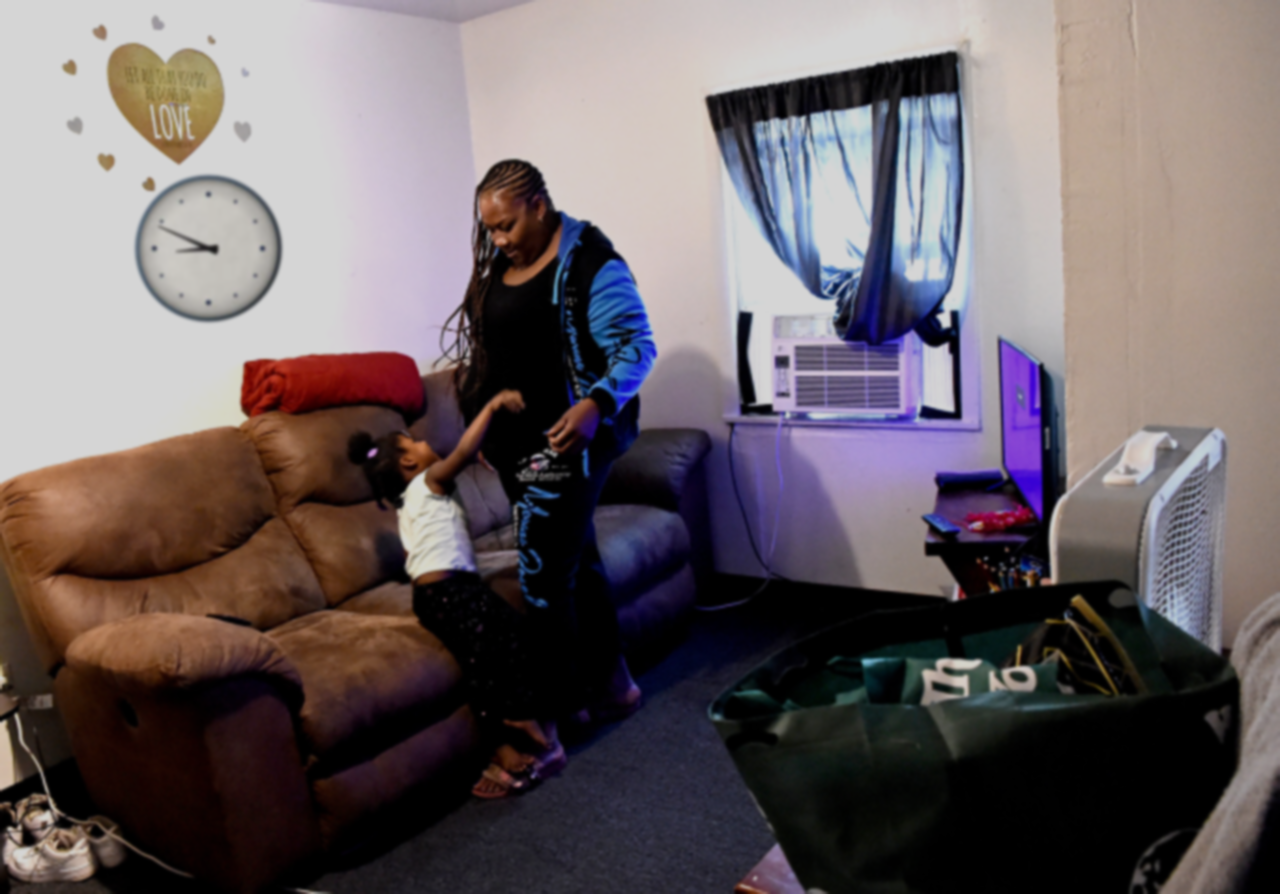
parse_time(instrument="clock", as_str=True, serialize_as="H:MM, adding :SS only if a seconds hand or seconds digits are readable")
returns 8:49
